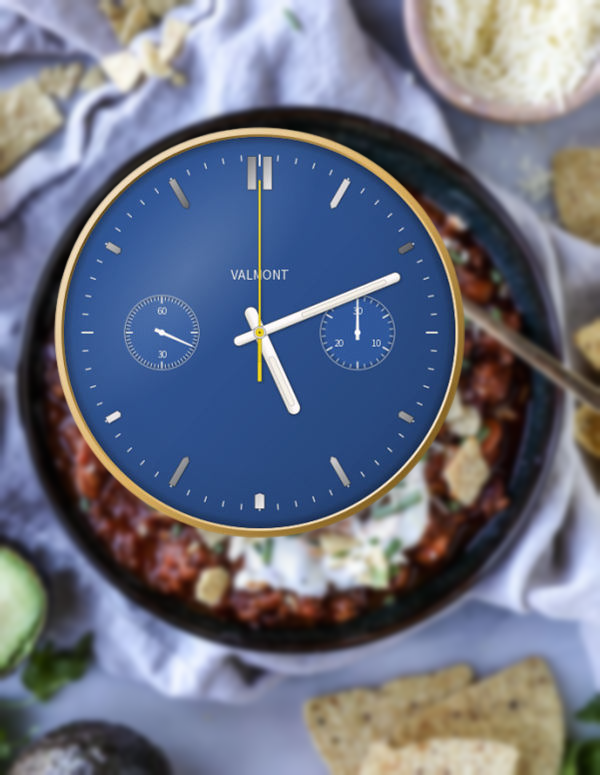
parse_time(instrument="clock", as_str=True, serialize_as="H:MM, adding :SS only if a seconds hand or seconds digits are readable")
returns 5:11:19
